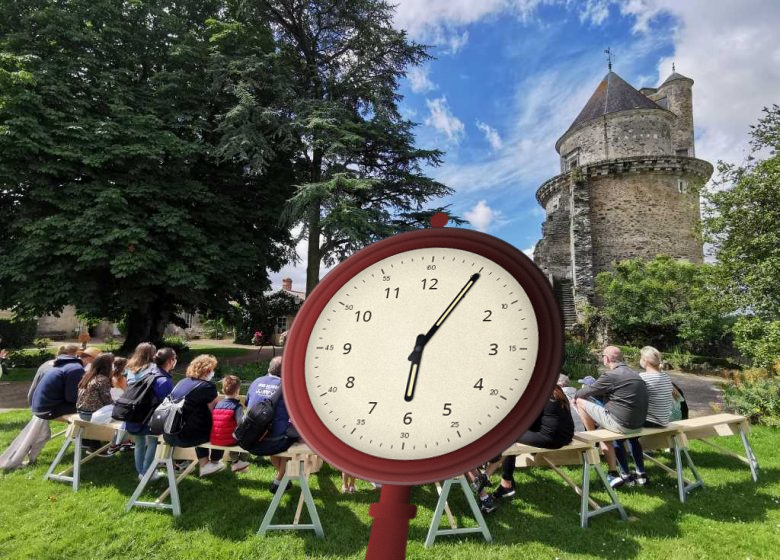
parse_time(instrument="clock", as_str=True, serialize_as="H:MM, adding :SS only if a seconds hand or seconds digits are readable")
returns 6:05
